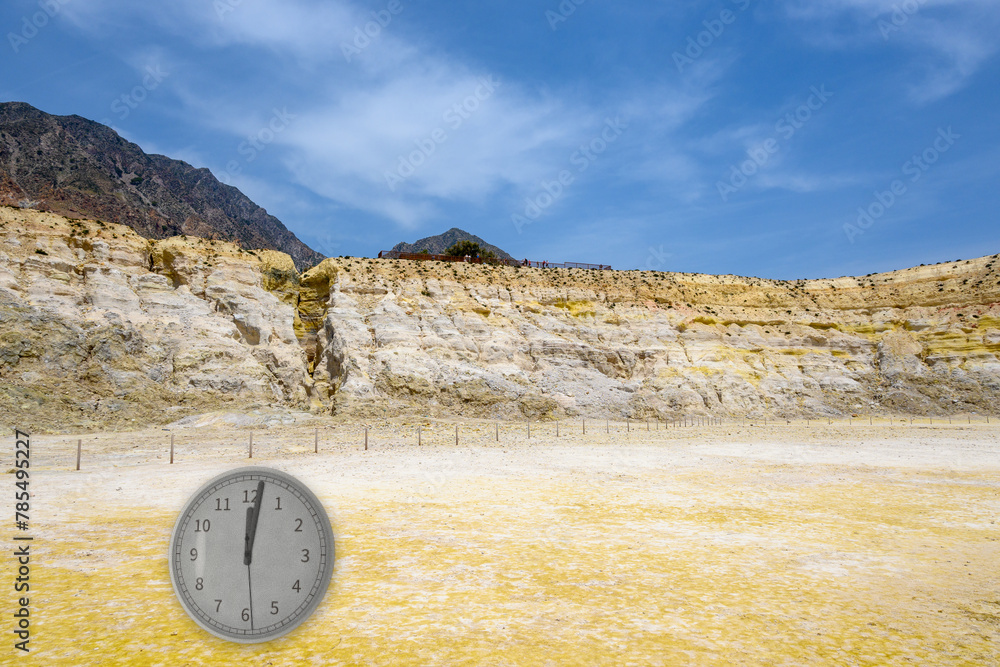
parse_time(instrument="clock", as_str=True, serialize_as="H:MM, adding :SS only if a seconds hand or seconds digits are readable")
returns 12:01:29
